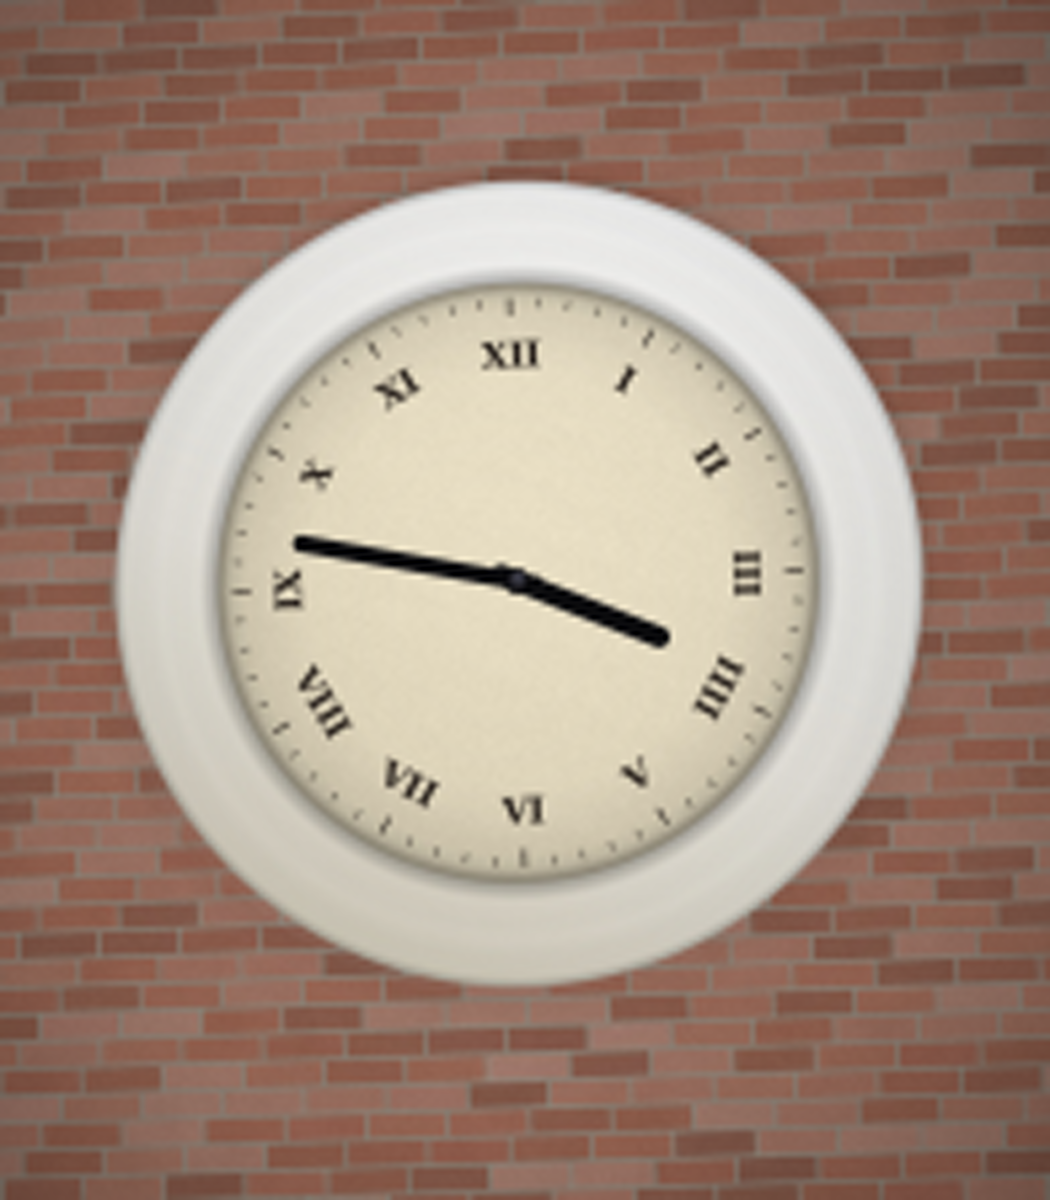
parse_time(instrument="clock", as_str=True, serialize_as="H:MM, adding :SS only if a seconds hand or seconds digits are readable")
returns 3:47
